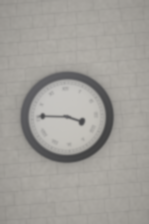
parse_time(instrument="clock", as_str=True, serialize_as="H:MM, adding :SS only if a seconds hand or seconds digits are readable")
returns 3:46
